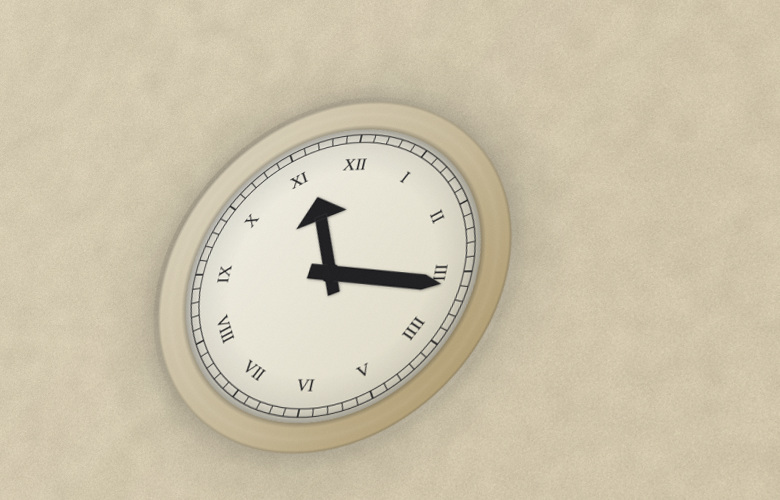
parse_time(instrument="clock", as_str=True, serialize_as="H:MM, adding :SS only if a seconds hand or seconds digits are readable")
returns 11:16
